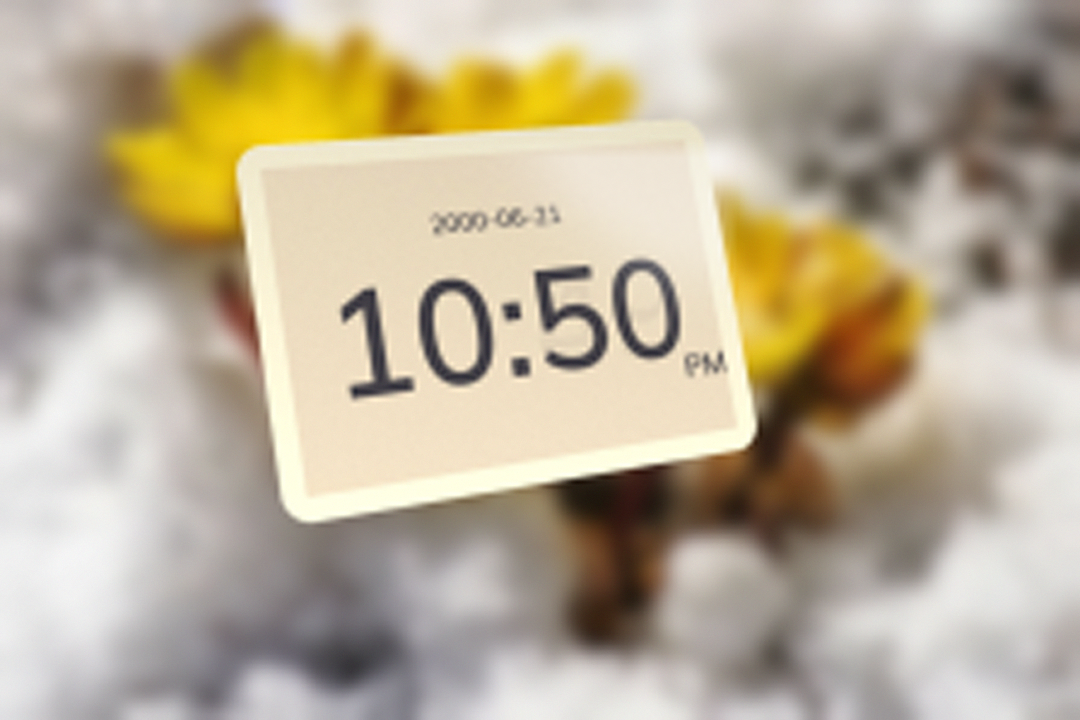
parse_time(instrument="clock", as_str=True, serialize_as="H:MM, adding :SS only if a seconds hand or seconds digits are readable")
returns 10:50
